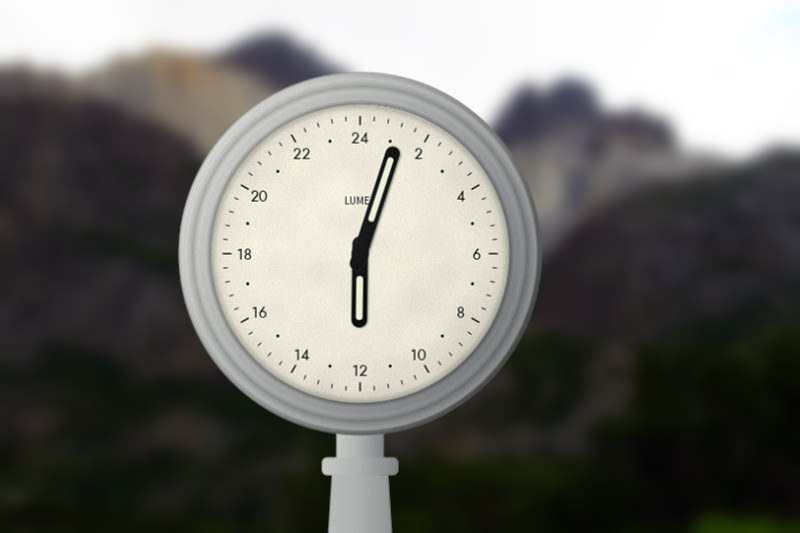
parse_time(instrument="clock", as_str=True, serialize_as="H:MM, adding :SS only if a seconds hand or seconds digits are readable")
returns 12:03
